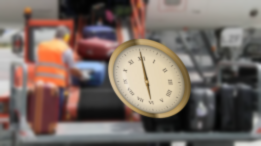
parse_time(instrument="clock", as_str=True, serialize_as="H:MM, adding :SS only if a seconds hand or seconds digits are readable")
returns 6:00
